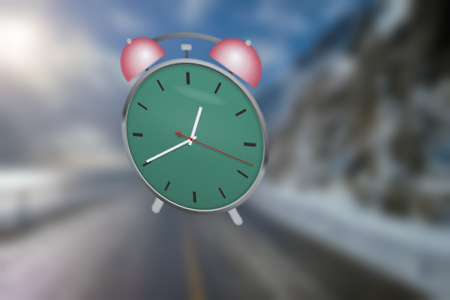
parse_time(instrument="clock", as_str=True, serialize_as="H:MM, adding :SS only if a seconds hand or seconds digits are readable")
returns 12:40:18
